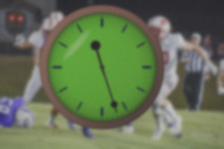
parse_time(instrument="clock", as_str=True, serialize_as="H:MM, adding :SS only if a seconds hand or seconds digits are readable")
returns 11:27
